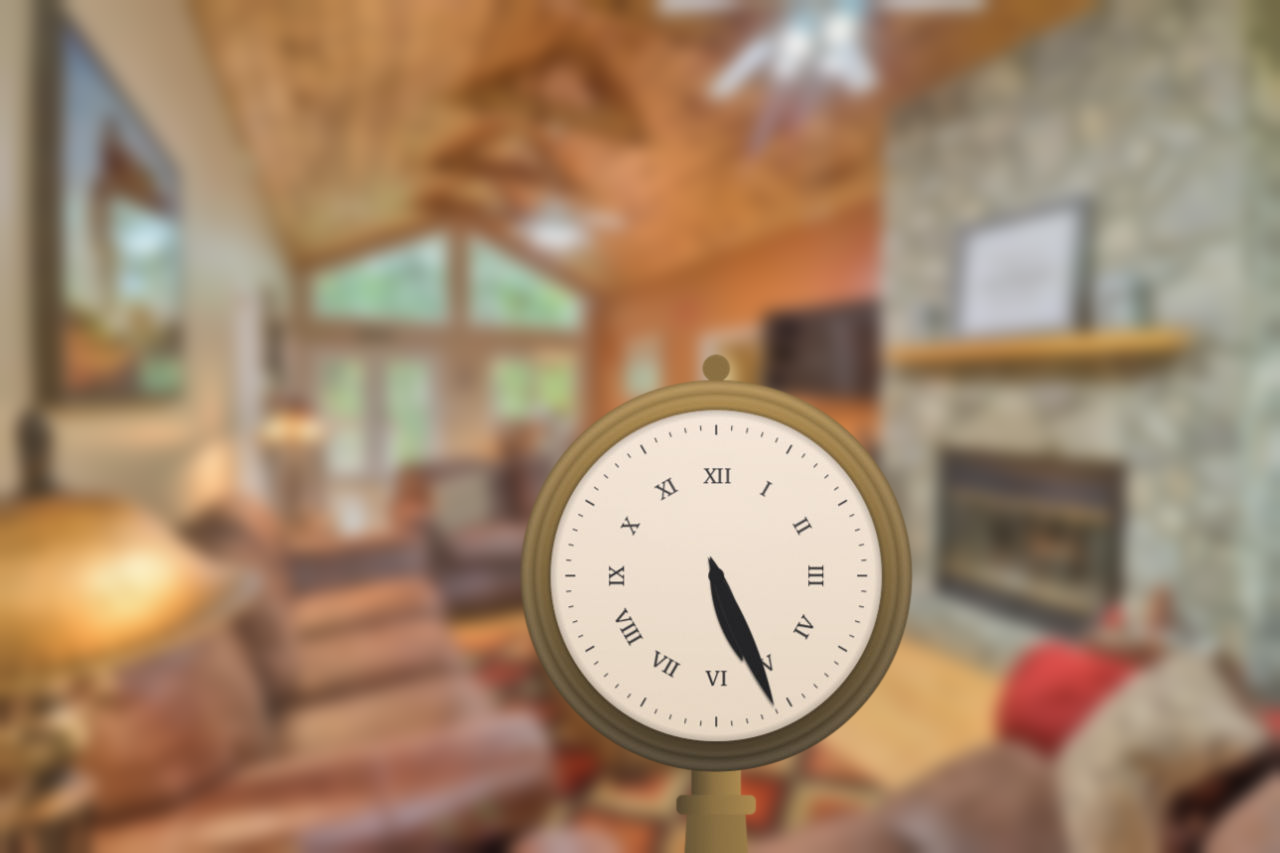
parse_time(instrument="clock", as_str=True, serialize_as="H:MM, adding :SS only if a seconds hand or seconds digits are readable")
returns 5:26
